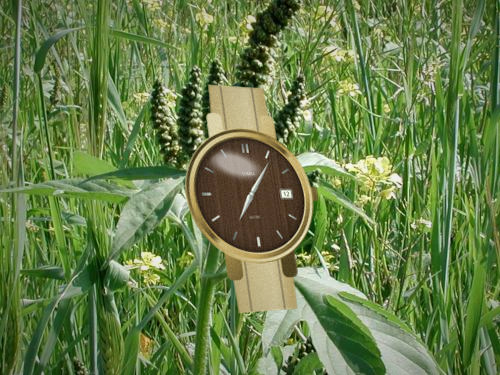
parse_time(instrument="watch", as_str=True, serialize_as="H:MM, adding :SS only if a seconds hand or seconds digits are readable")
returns 7:06
